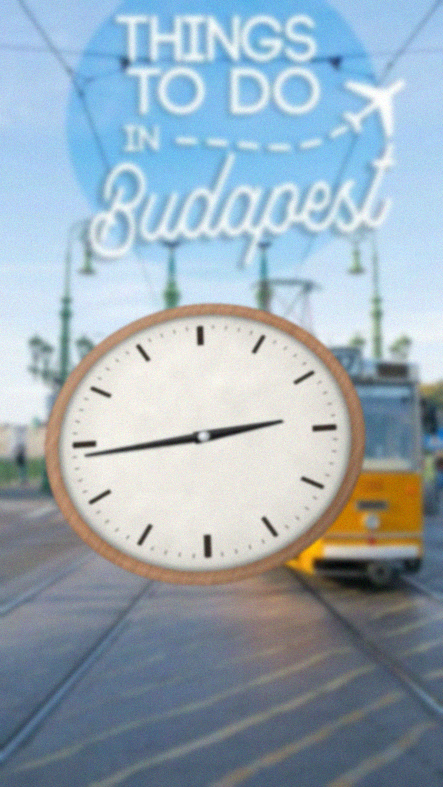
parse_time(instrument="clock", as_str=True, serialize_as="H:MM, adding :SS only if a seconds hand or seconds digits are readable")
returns 2:44
